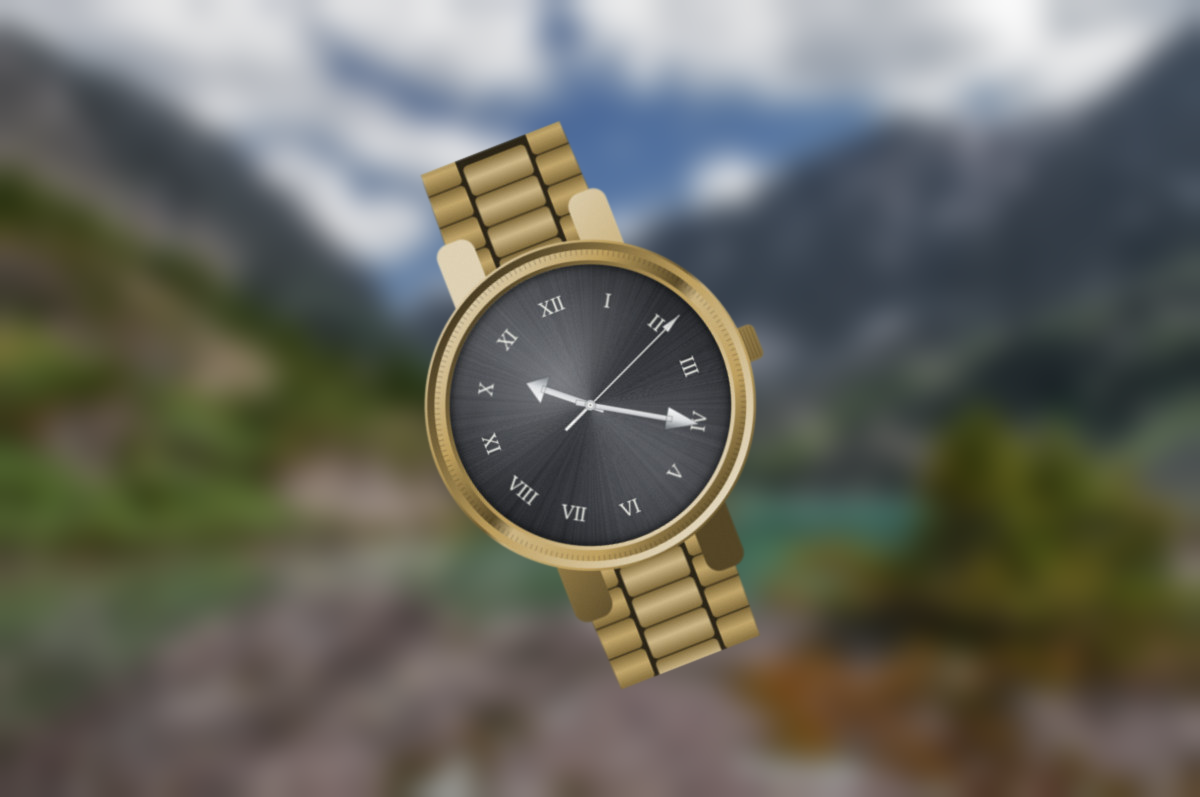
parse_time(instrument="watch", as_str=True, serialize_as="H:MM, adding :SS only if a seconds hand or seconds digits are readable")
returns 10:20:11
